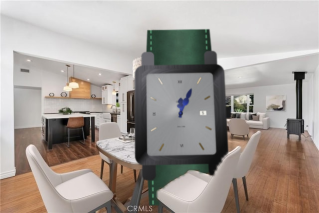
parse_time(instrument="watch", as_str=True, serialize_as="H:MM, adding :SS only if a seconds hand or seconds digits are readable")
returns 12:04
